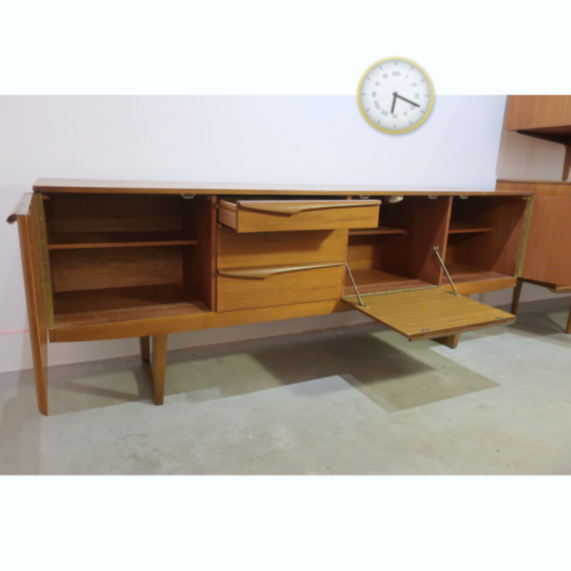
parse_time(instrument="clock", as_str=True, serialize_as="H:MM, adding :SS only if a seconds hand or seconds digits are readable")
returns 6:19
